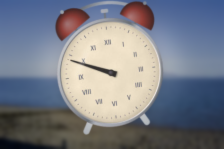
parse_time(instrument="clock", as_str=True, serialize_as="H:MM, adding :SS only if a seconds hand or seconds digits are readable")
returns 9:49
